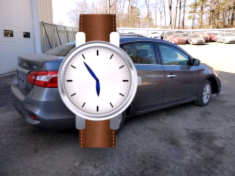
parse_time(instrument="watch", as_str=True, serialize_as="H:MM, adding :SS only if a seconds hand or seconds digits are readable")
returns 5:54
